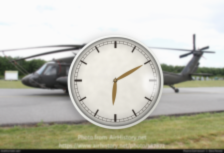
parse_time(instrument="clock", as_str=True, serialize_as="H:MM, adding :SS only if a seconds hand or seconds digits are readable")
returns 6:10
